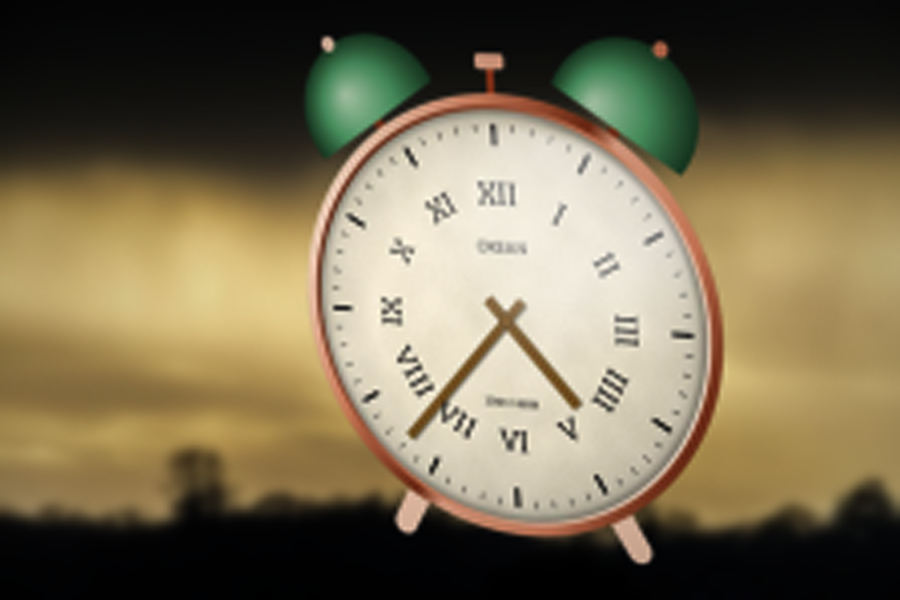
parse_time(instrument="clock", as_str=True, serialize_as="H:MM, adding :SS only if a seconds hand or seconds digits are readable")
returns 4:37
